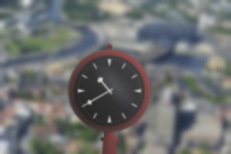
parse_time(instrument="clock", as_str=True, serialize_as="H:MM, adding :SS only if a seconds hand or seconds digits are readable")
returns 10:40
